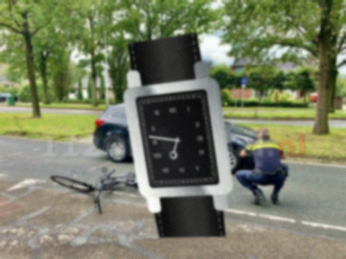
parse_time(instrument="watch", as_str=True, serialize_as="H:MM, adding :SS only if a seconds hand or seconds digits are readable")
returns 6:47
